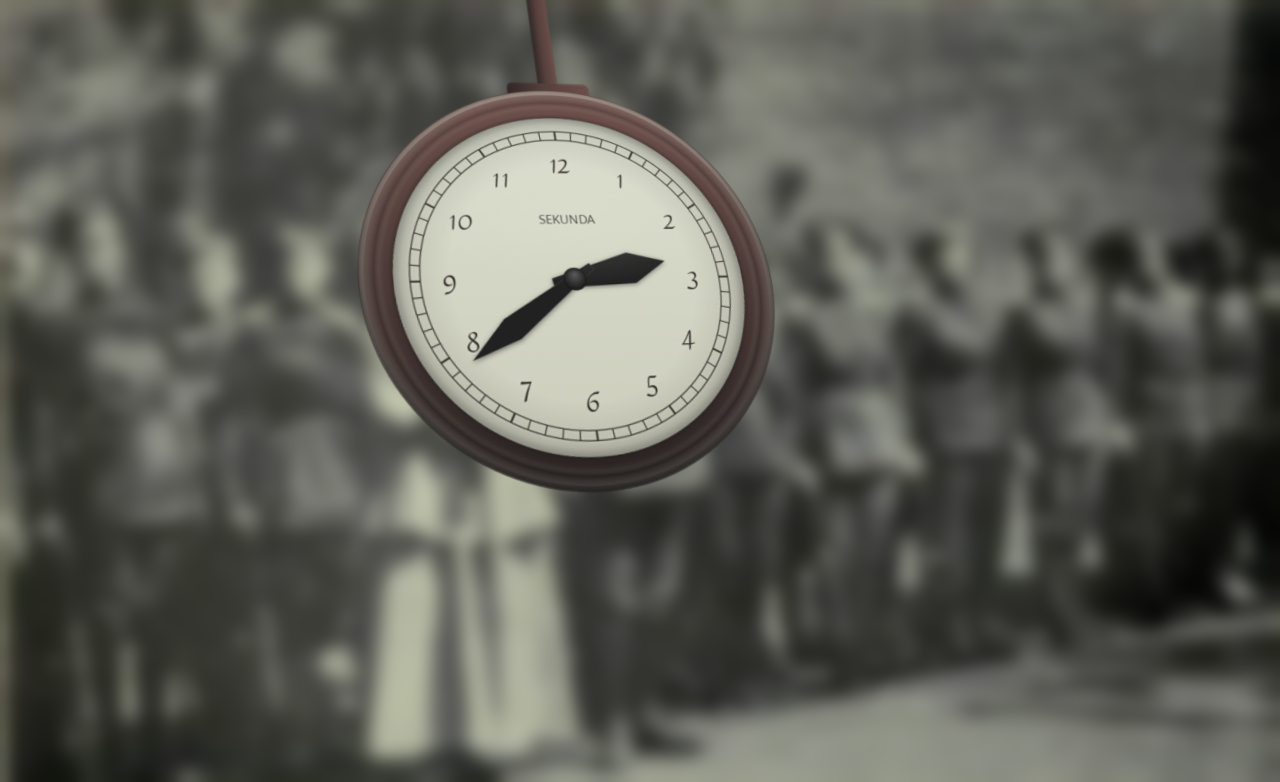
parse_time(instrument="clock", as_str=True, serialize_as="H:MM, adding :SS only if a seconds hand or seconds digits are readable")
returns 2:39
